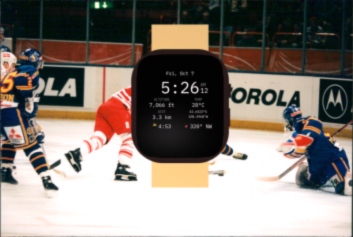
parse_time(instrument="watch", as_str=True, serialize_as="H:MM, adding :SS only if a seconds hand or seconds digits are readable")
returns 5:26
